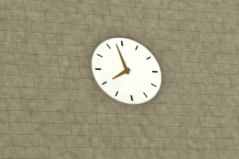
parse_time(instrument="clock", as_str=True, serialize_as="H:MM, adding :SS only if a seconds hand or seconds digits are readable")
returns 7:58
